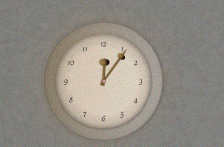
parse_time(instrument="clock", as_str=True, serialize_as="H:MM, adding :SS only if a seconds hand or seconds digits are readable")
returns 12:06
